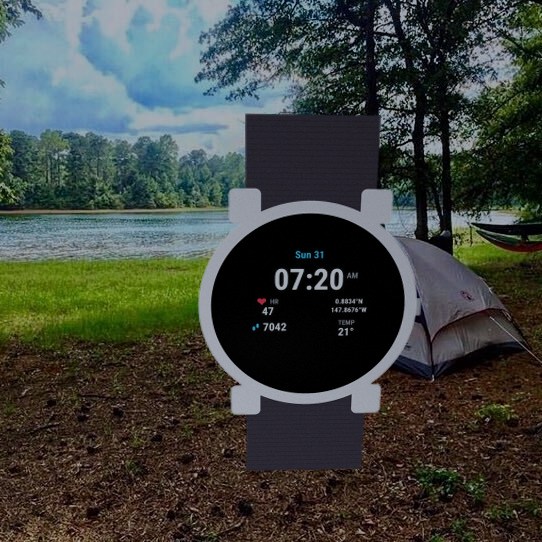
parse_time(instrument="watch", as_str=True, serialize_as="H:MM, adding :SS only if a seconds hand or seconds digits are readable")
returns 7:20
